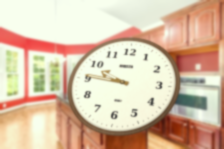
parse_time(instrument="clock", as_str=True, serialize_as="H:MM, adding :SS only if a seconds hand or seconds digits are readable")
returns 9:46
